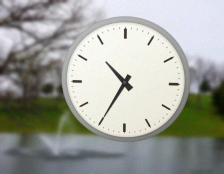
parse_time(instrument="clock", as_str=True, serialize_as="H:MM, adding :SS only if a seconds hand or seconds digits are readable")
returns 10:35
